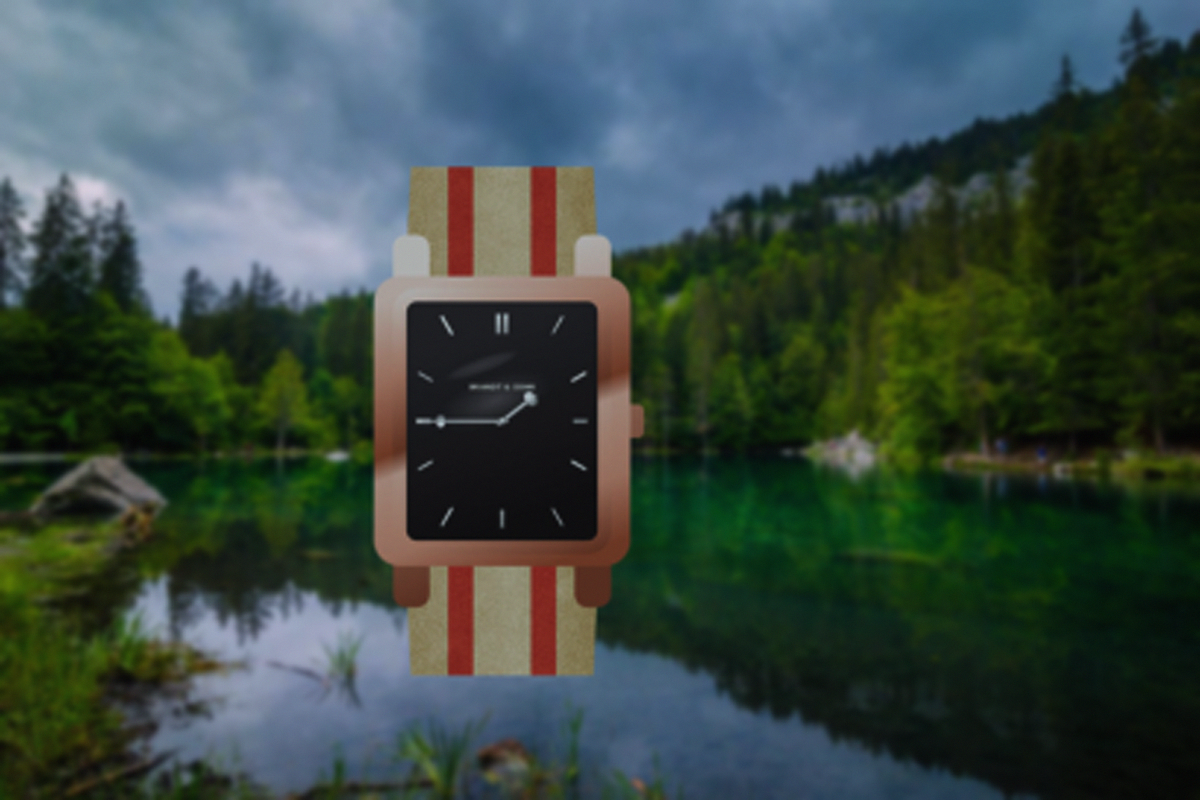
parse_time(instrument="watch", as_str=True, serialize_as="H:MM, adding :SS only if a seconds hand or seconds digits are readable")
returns 1:45
